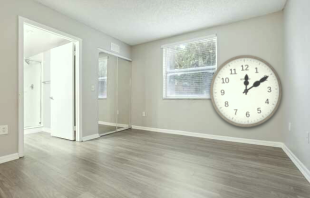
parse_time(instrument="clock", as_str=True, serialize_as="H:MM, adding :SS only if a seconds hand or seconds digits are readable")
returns 12:10
